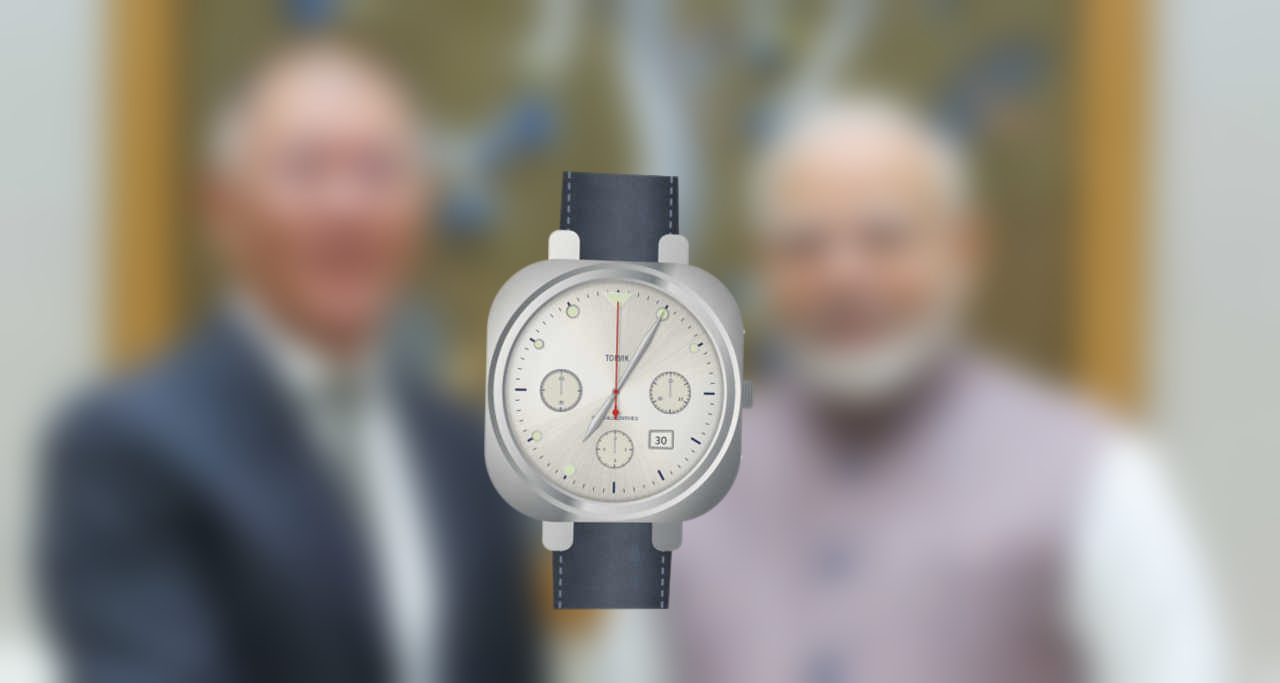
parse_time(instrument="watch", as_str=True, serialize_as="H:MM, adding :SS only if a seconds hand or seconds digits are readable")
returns 7:05
